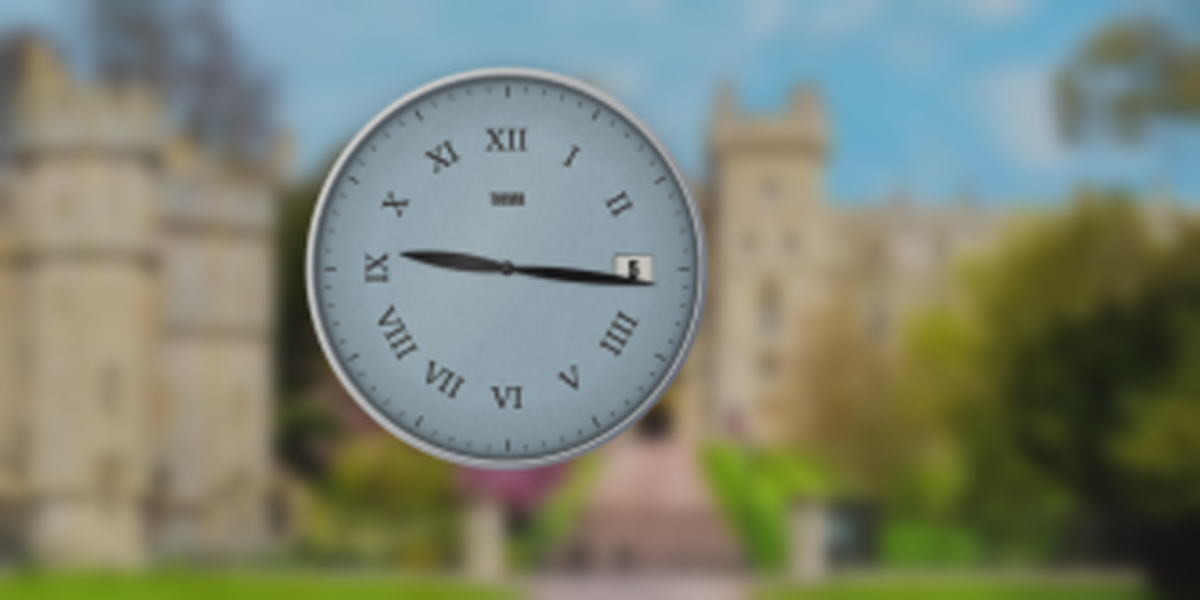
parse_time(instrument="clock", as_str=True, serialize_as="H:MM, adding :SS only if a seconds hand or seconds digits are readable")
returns 9:16
